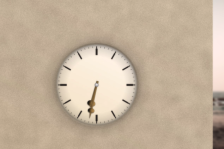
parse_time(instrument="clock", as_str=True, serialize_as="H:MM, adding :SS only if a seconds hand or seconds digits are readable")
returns 6:32
